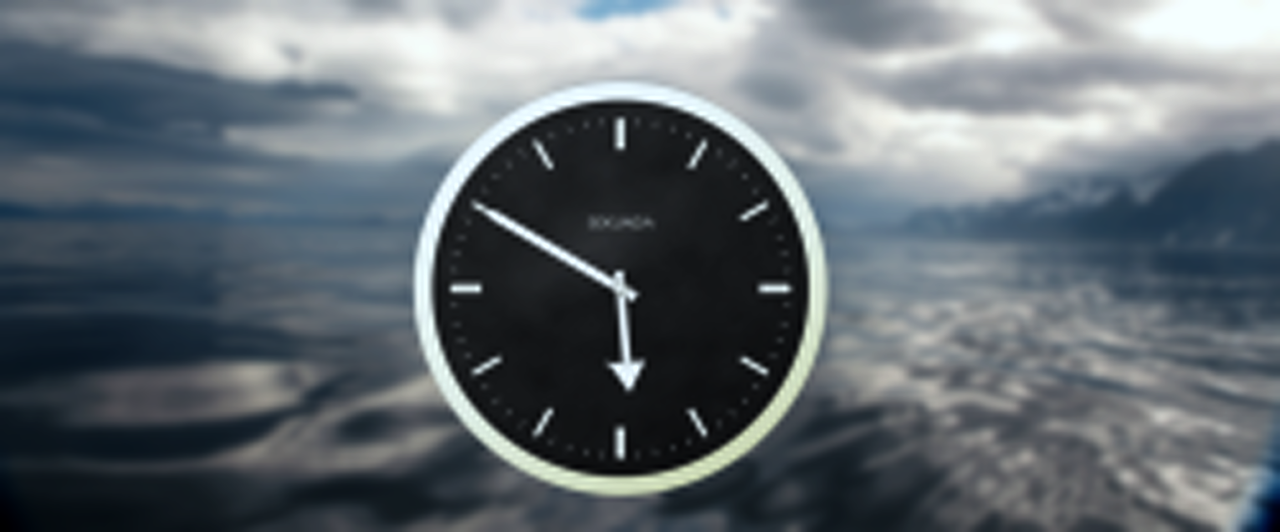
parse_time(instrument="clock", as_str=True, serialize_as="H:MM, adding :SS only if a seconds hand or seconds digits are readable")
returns 5:50
